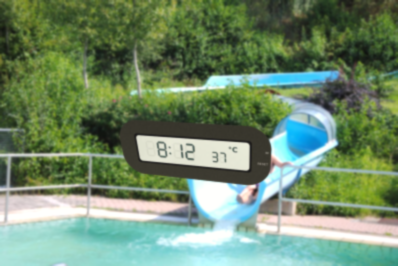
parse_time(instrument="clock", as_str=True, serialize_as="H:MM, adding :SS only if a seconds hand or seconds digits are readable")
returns 8:12
